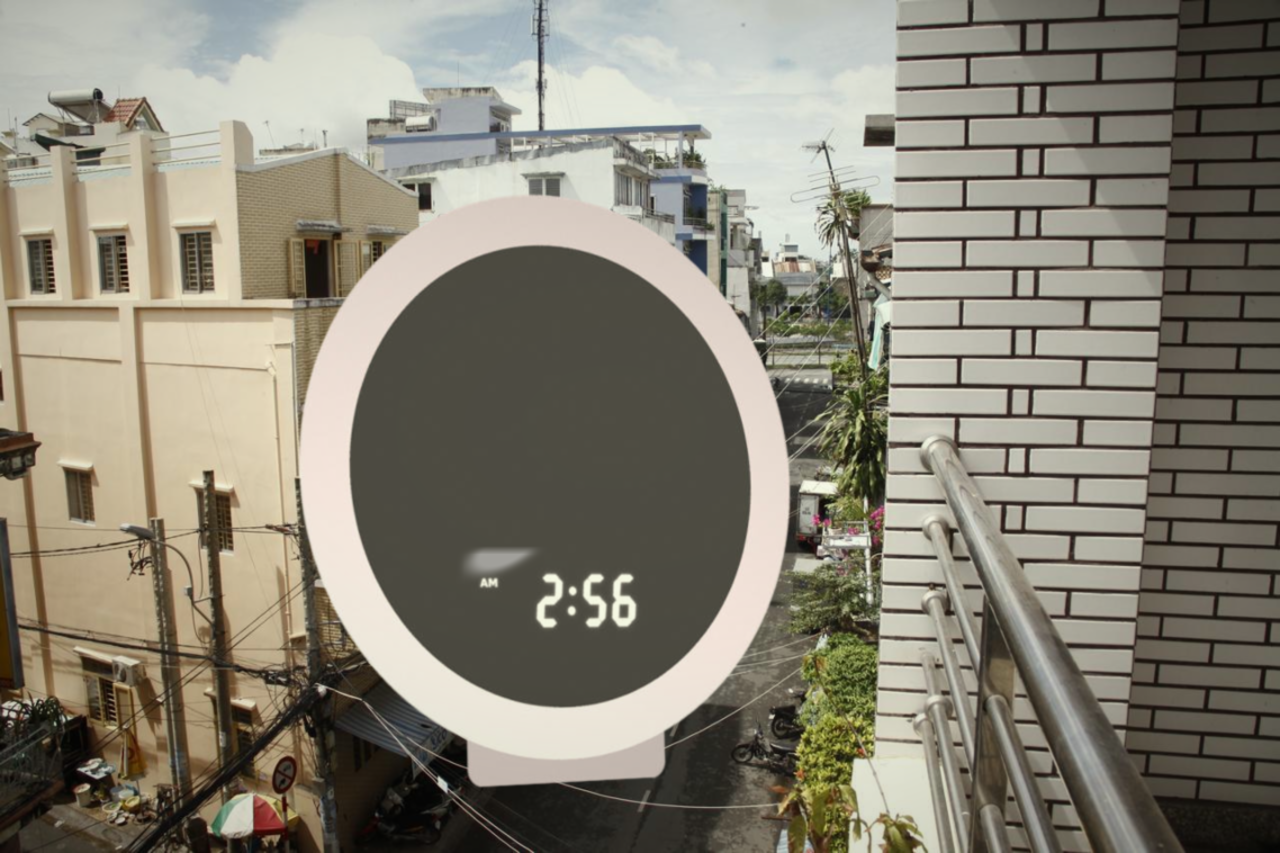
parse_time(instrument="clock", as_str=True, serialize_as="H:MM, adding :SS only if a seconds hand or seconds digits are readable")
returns 2:56
